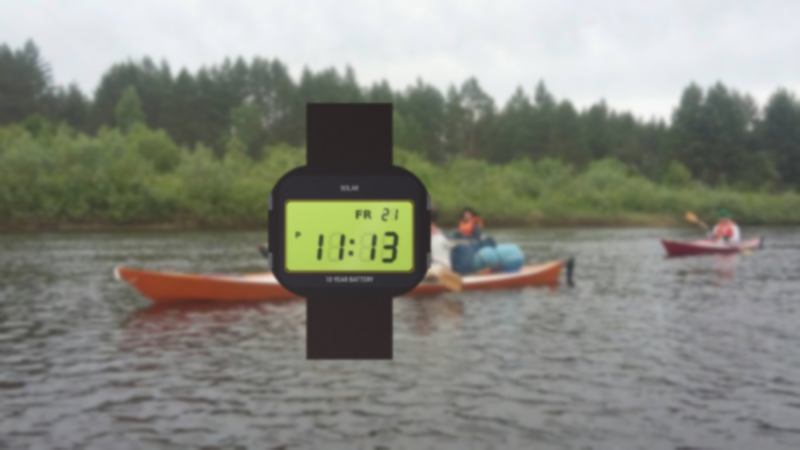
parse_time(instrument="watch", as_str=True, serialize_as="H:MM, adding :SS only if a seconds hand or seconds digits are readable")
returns 11:13
